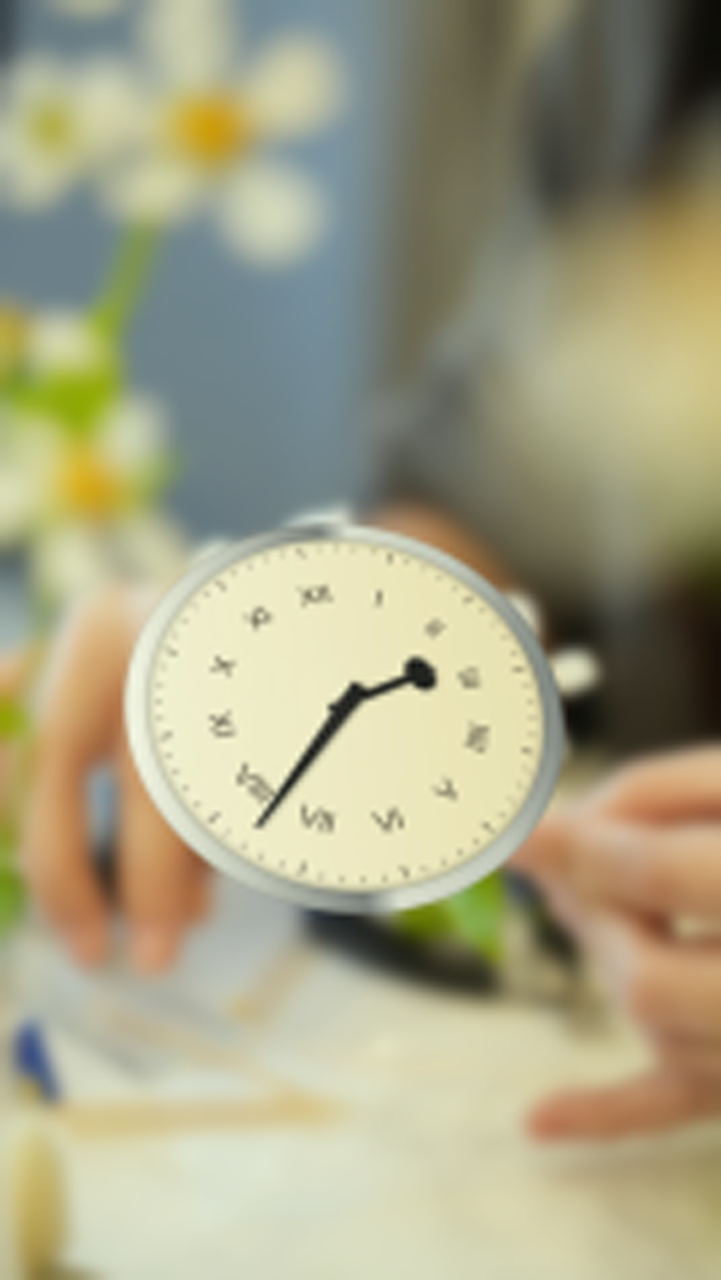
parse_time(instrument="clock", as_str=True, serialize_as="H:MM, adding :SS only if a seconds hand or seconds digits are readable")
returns 2:38
